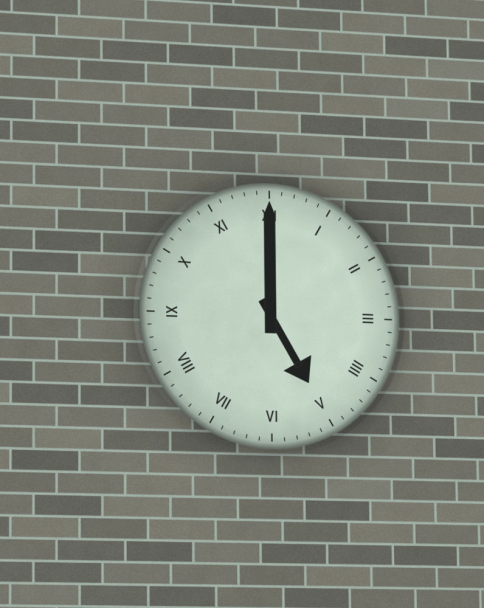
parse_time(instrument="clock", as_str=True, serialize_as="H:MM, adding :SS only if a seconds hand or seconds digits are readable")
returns 5:00
